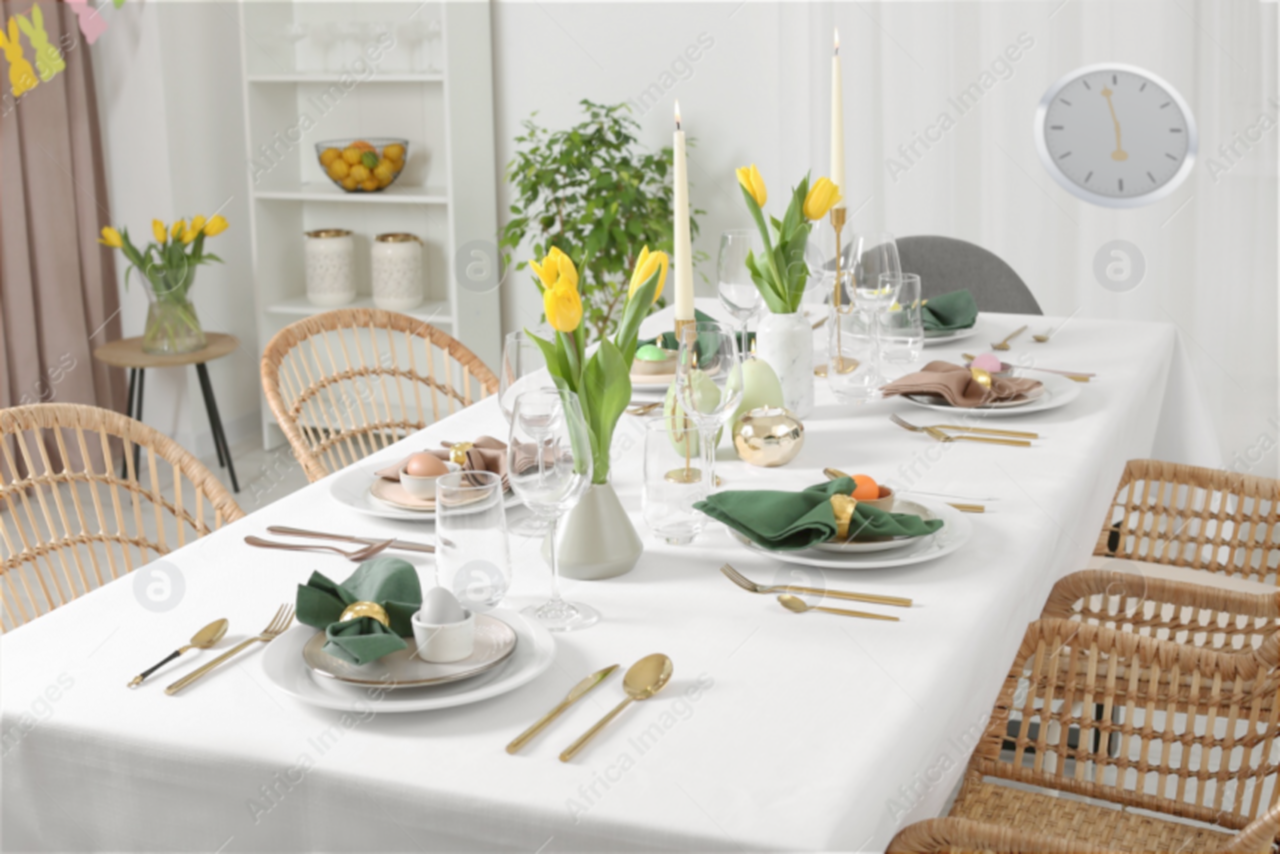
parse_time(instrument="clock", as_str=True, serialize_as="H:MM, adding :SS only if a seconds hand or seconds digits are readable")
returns 5:58
